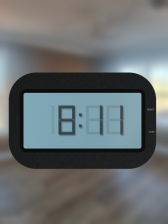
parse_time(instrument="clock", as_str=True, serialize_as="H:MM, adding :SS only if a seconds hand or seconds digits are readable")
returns 8:11
